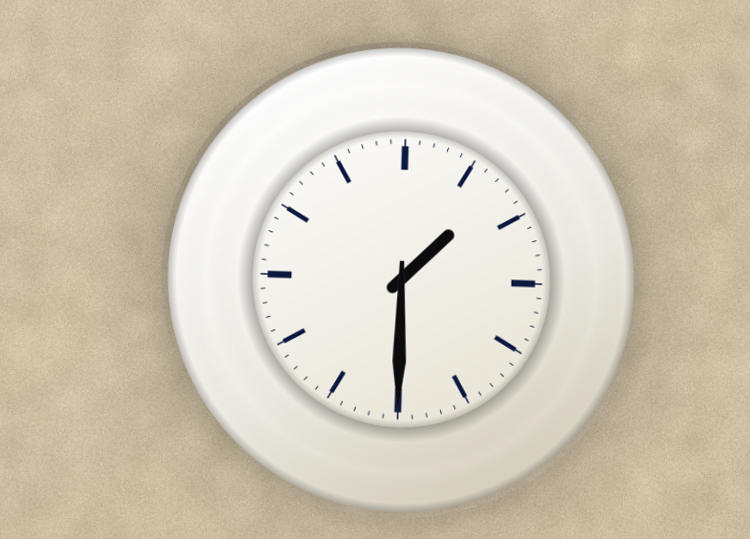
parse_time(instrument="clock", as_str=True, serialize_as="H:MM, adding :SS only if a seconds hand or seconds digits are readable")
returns 1:30
